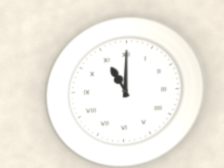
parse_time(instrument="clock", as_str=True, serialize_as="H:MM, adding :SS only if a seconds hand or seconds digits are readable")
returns 11:00
